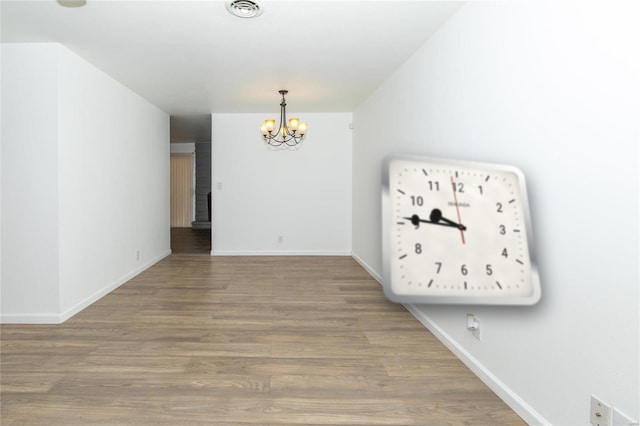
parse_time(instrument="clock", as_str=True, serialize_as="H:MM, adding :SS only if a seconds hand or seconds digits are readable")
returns 9:45:59
